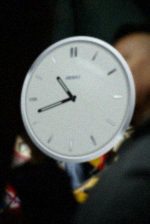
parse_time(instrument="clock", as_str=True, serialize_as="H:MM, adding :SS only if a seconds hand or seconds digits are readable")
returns 10:42
